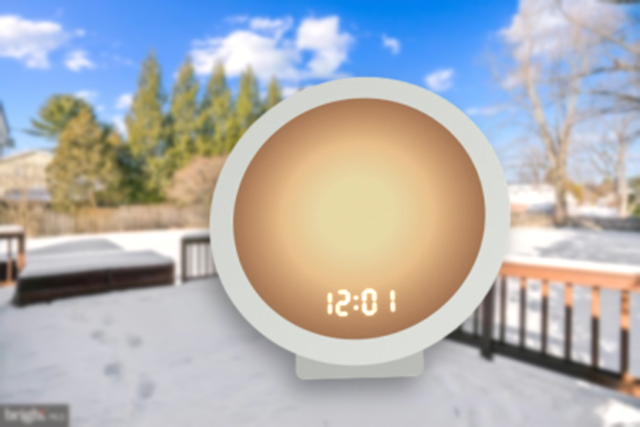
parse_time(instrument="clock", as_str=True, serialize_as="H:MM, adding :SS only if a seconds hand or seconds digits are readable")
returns 12:01
